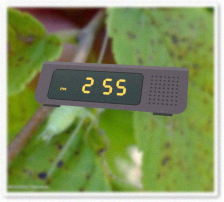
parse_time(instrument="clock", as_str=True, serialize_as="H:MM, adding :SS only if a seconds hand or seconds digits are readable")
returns 2:55
